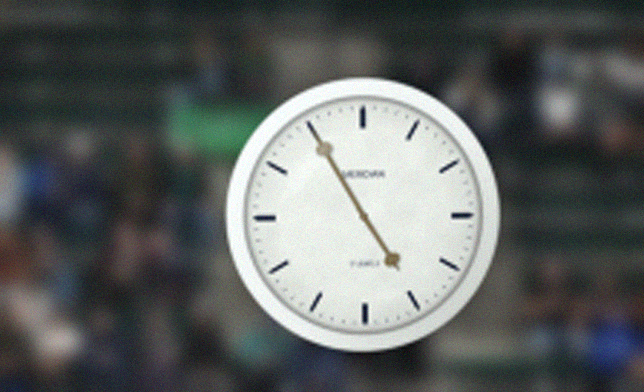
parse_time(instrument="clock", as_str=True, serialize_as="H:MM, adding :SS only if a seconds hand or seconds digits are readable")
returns 4:55
